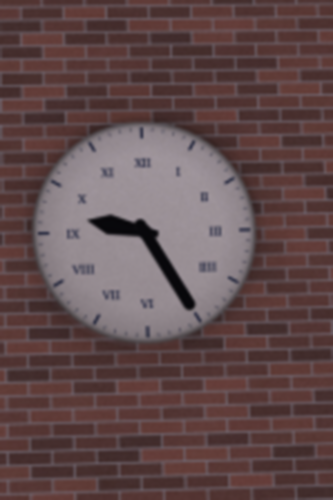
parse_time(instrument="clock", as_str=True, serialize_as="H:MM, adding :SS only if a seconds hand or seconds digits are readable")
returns 9:25
